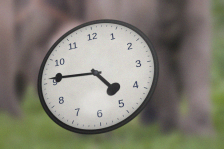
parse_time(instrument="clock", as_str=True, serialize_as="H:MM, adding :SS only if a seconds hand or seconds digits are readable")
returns 4:46
